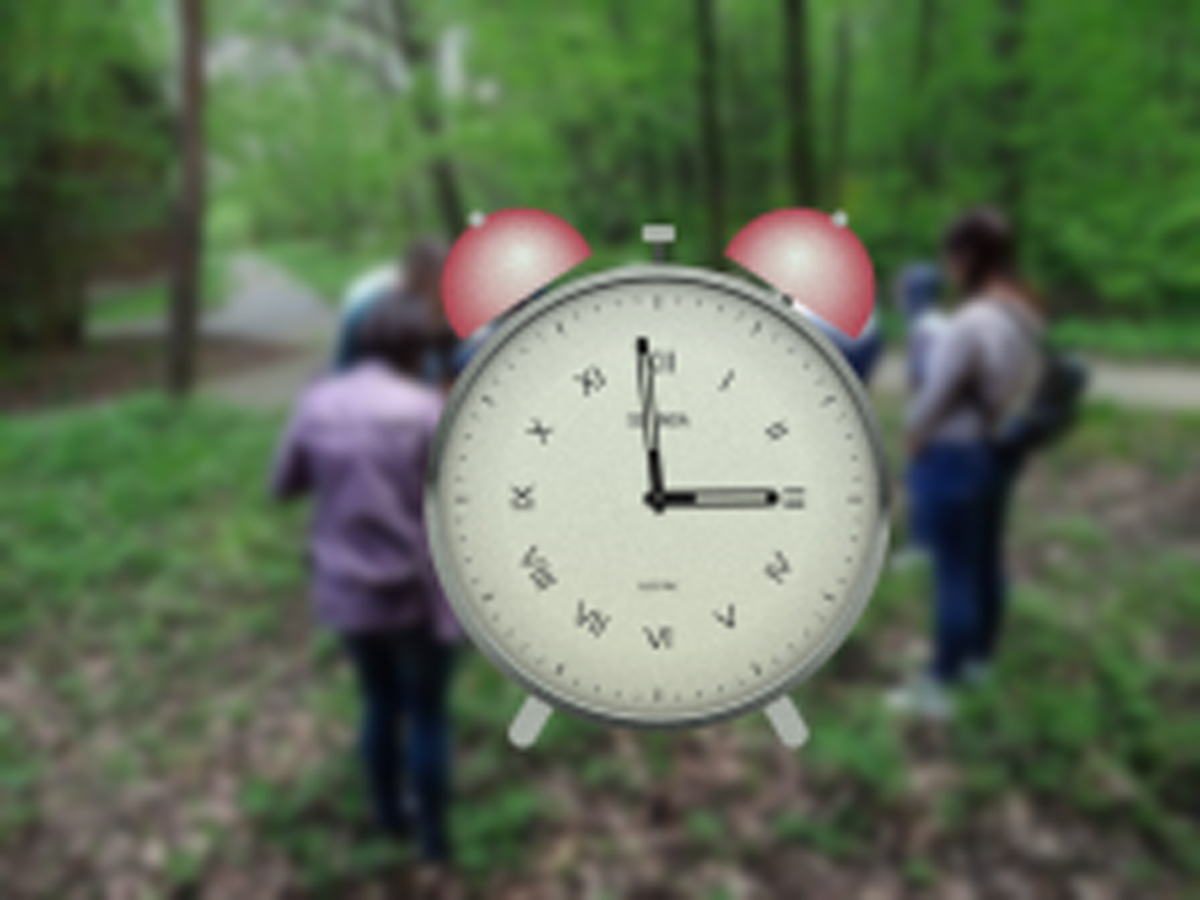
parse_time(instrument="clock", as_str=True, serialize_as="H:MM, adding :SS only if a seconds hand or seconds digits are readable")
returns 2:59
